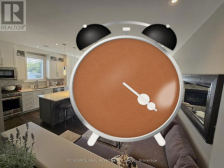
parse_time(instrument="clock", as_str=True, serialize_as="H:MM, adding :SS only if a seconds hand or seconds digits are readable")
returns 4:22
